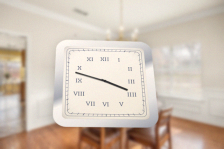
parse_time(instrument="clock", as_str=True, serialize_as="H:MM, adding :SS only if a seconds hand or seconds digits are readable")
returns 3:48
